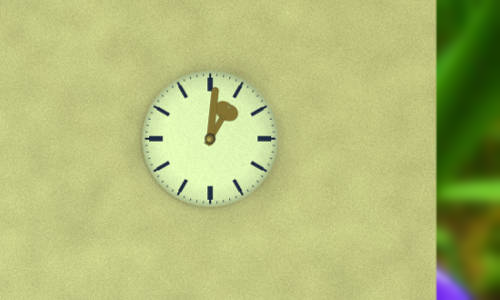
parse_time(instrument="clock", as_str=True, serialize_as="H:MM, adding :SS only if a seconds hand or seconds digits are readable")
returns 1:01
